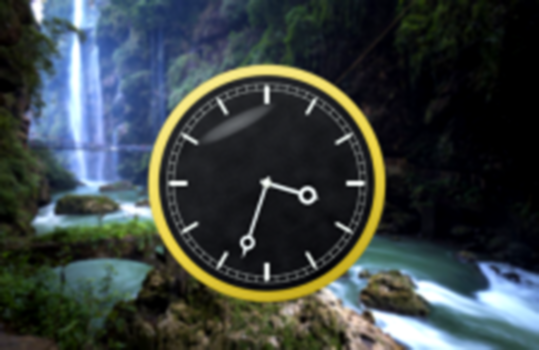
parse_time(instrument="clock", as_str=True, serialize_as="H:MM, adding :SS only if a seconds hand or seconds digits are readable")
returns 3:33
